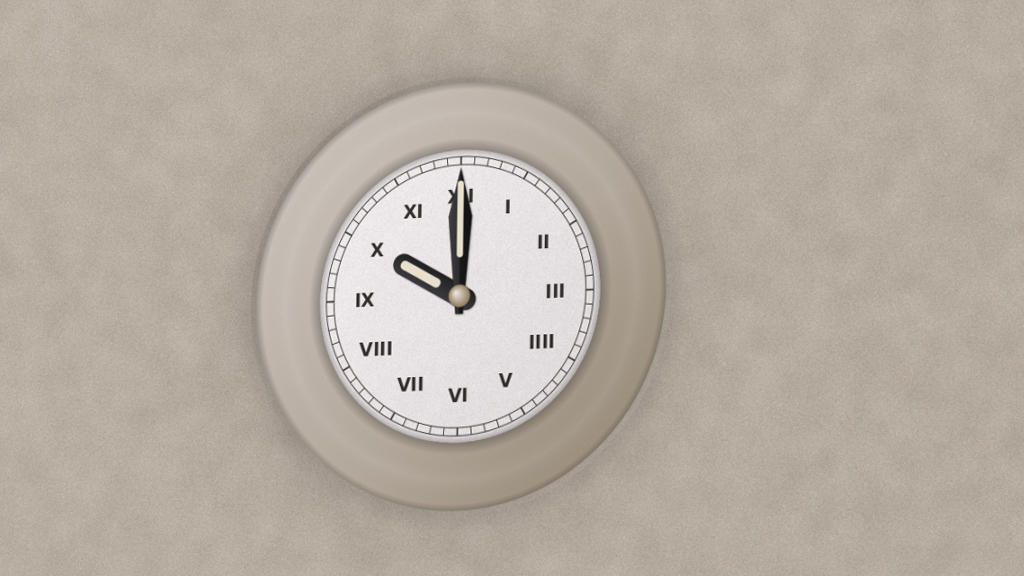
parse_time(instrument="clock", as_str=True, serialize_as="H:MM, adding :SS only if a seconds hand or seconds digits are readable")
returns 10:00
